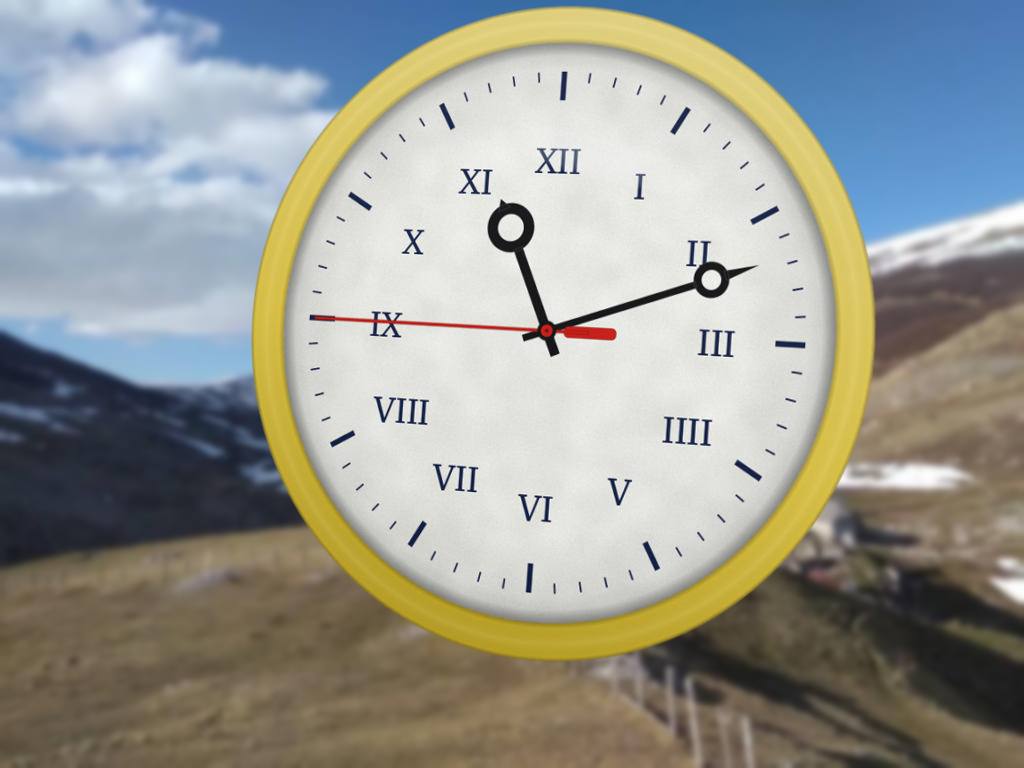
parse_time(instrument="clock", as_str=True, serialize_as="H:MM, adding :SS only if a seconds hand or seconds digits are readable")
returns 11:11:45
